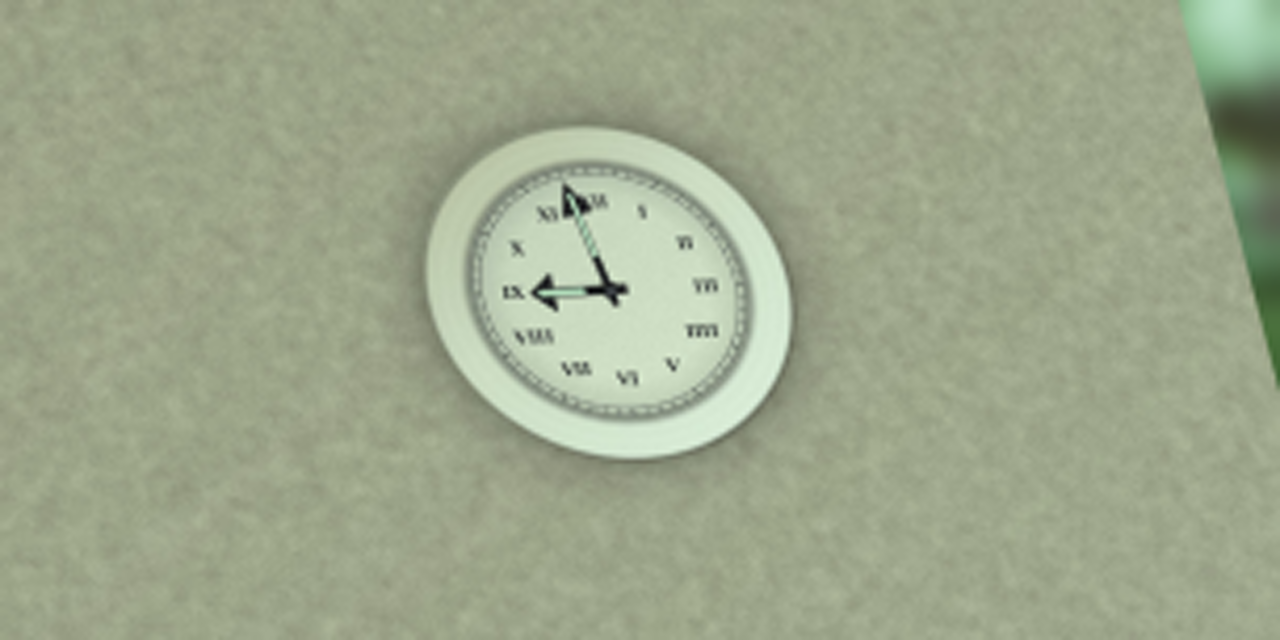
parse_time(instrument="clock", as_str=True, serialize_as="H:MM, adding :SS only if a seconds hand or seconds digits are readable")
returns 8:58
